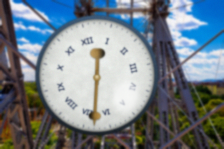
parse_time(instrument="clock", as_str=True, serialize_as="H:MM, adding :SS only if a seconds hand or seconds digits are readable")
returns 12:33
